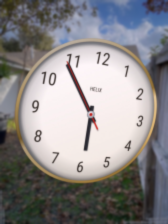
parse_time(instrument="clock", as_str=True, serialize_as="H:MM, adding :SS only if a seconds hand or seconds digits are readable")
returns 5:53:54
